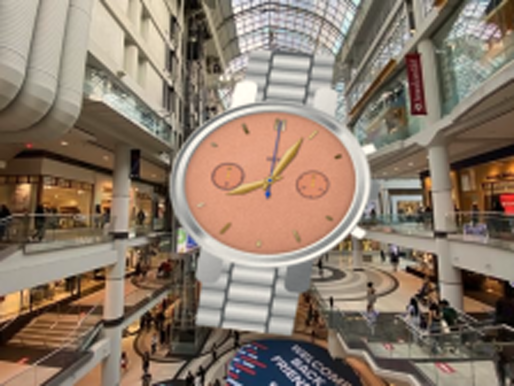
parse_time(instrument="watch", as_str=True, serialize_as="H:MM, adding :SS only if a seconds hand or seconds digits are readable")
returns 8:04
